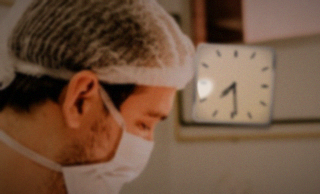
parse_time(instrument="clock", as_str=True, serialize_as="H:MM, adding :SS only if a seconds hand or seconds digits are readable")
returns 7:29
